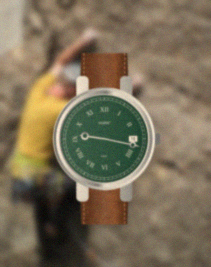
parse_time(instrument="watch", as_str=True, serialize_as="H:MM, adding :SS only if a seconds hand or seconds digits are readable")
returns 9:17
